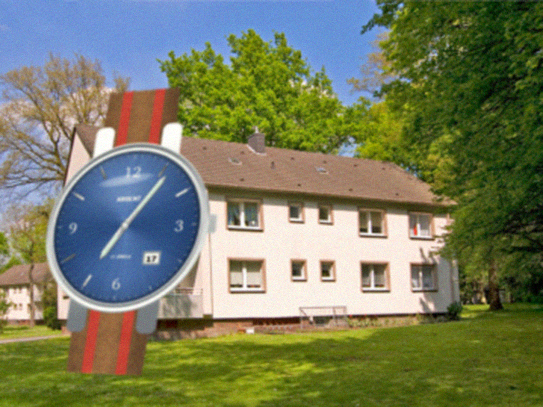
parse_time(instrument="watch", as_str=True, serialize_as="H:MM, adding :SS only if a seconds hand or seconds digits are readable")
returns 7:06
